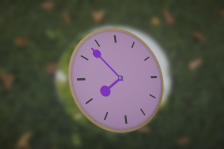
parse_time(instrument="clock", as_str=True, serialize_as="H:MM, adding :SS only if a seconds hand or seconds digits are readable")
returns 7:53
